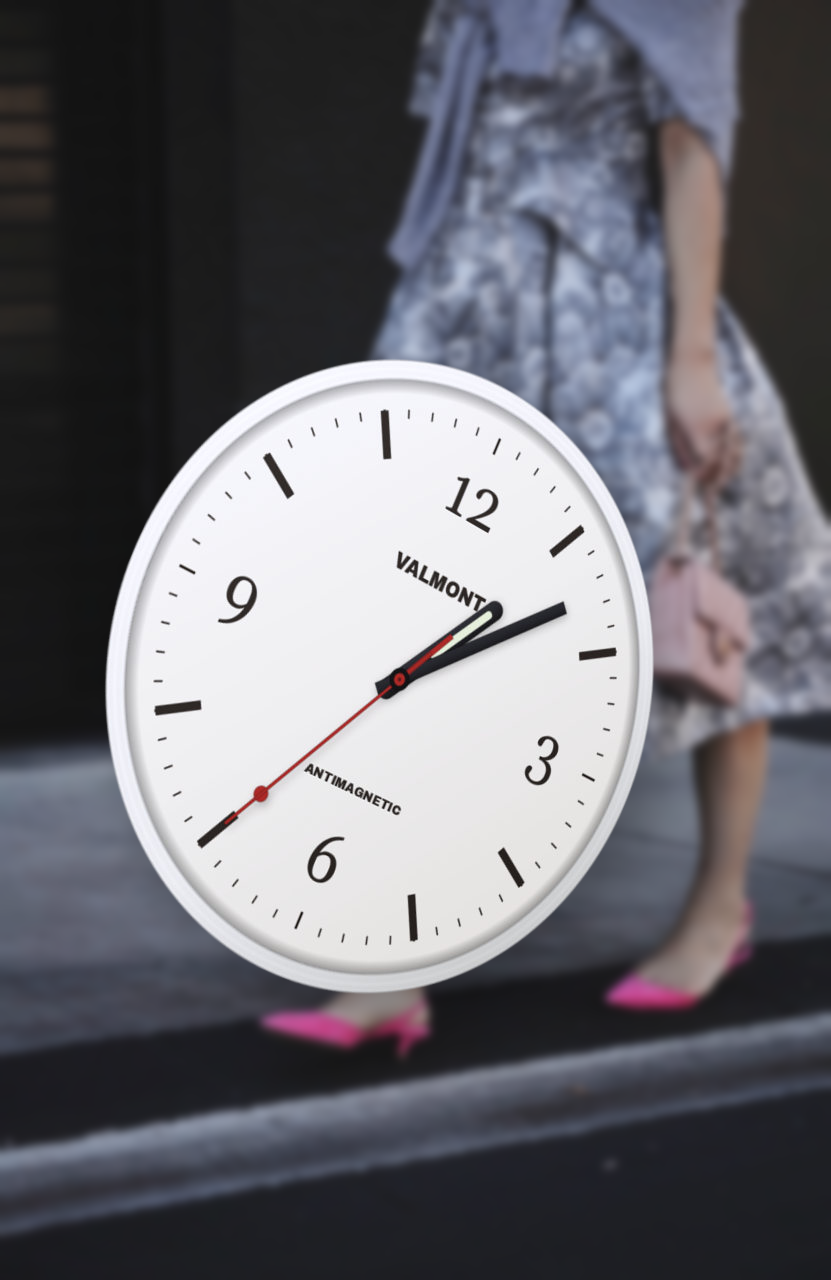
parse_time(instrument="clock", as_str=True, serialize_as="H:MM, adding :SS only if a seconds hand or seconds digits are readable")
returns 1:07:35
